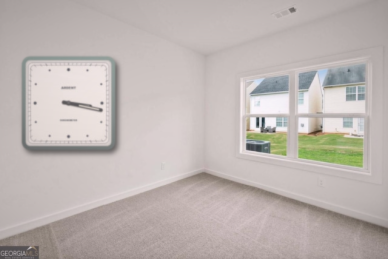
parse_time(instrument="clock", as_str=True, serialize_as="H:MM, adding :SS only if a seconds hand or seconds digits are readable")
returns 3:17
